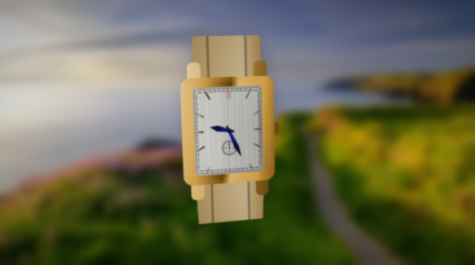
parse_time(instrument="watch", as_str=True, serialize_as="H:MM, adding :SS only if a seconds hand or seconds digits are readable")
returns 9:26
